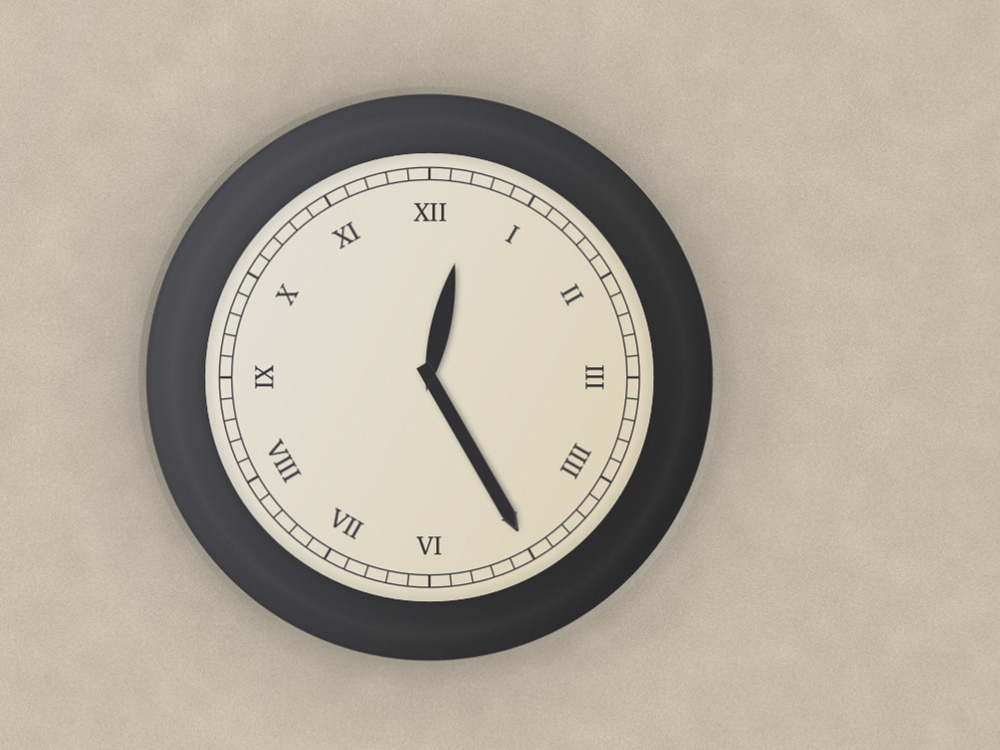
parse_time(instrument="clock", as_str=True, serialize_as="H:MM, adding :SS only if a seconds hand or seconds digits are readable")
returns 12:25
